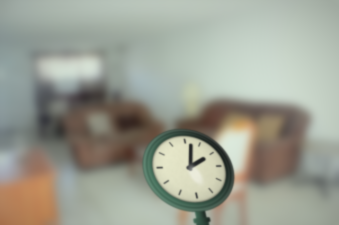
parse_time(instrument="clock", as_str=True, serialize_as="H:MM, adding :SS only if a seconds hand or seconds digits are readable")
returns 2:02
